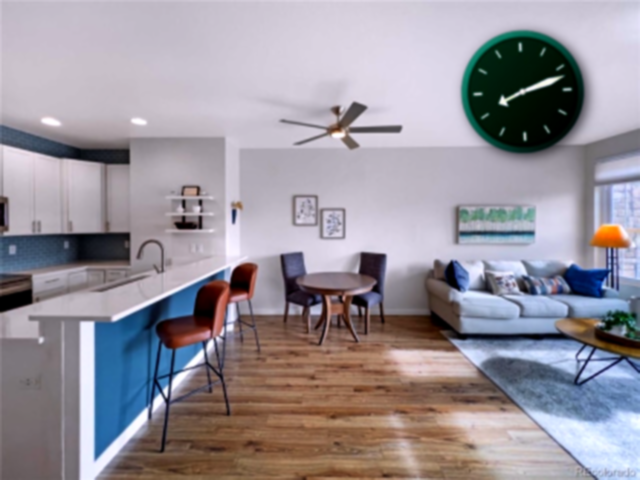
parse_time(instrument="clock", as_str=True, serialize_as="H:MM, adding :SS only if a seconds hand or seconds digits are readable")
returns 8:12
